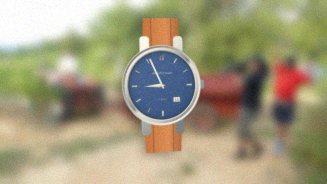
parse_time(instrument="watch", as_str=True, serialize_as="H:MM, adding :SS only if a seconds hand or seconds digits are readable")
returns 8:56
